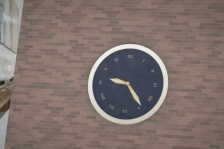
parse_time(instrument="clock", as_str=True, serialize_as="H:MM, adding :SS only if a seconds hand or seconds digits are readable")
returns 9:24
